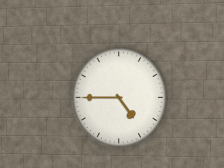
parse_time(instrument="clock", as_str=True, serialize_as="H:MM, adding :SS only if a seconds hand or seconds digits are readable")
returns 4:45
